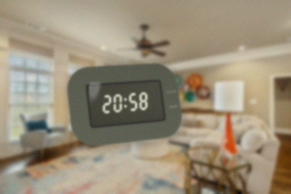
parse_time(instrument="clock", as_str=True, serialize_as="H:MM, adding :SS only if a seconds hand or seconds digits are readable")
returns 20:58
